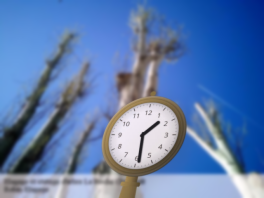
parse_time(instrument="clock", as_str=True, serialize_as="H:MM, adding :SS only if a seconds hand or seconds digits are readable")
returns 1:29
